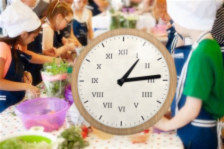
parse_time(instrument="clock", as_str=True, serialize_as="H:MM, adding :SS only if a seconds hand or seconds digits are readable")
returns 1:14
